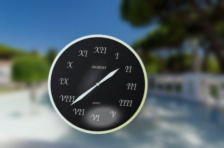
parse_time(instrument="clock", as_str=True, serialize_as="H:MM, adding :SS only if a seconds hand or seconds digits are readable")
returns 1:38
